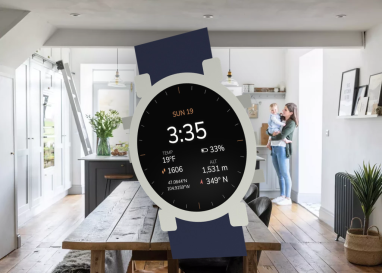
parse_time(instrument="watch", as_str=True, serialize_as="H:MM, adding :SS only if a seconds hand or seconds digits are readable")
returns 3:35
